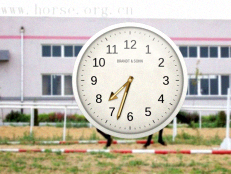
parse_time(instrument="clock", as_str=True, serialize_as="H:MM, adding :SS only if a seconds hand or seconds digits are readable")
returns 7:33
